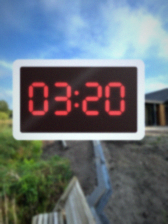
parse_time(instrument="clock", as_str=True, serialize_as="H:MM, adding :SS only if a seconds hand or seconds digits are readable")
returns 3:20
